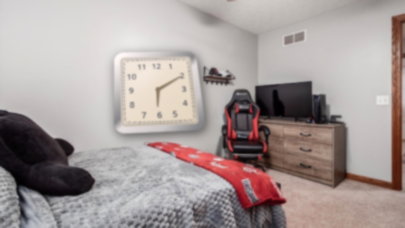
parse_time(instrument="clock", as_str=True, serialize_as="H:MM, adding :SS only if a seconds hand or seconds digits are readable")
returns 6:10
